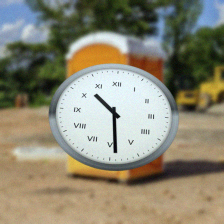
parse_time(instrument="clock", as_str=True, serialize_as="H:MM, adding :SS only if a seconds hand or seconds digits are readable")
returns 10:29
